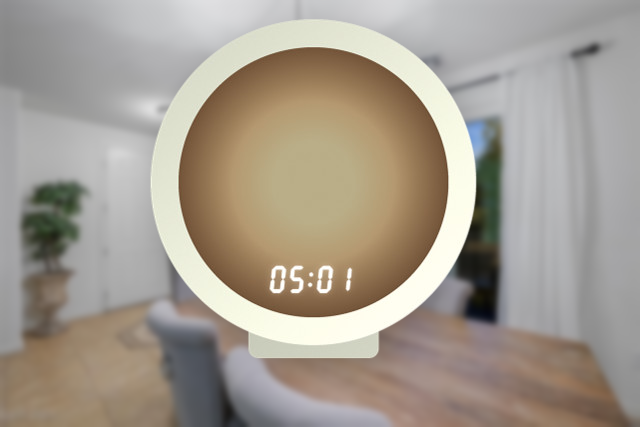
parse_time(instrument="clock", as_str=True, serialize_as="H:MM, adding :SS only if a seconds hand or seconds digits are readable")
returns 5:01
